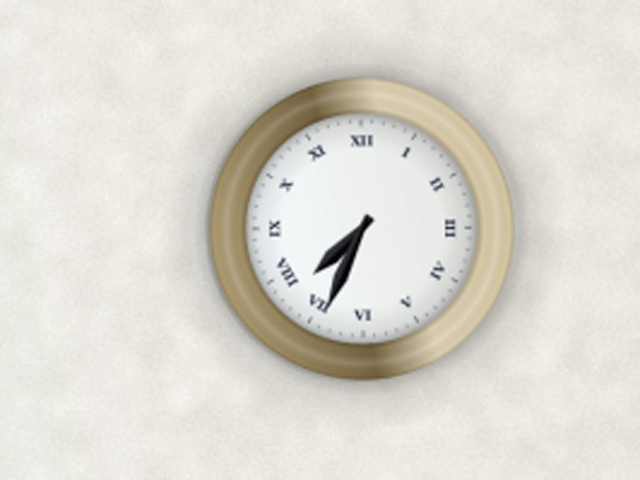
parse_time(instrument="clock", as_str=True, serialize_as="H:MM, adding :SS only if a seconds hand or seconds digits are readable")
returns 7:34
